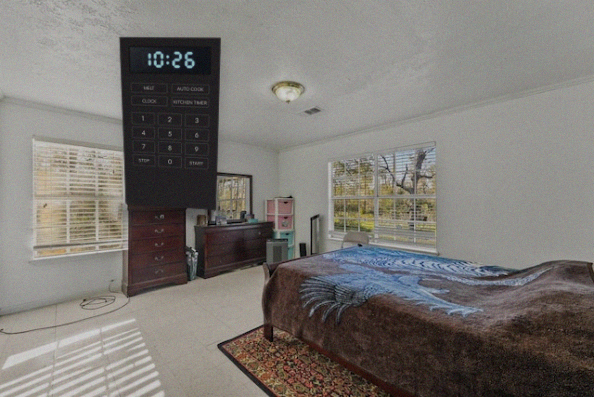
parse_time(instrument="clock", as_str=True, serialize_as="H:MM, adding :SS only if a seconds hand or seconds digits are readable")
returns 10:26
